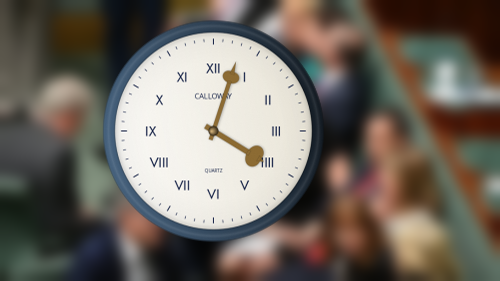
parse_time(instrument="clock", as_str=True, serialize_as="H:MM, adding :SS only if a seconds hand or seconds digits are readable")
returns 4:03
